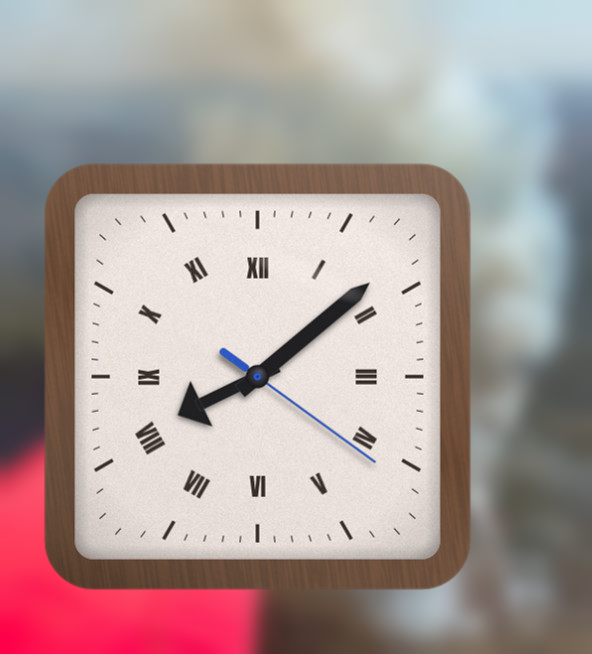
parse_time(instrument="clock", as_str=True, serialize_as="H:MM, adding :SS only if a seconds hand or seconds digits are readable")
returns 8:08:21
